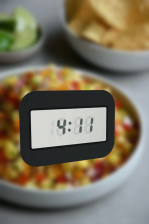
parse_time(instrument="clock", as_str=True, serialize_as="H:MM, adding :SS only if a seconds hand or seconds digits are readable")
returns 4:11
